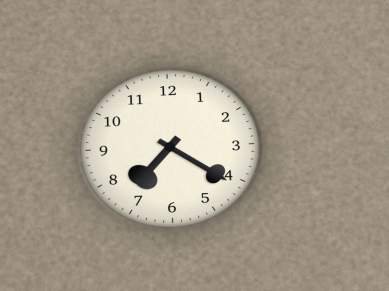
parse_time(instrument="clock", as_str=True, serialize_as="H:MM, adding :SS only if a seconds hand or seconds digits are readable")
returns 7:21
